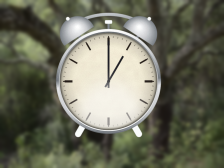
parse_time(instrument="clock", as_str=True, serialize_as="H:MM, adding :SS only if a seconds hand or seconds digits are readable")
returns 1:00
